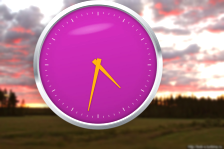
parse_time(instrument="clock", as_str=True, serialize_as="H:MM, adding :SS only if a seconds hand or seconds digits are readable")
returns 4:32
